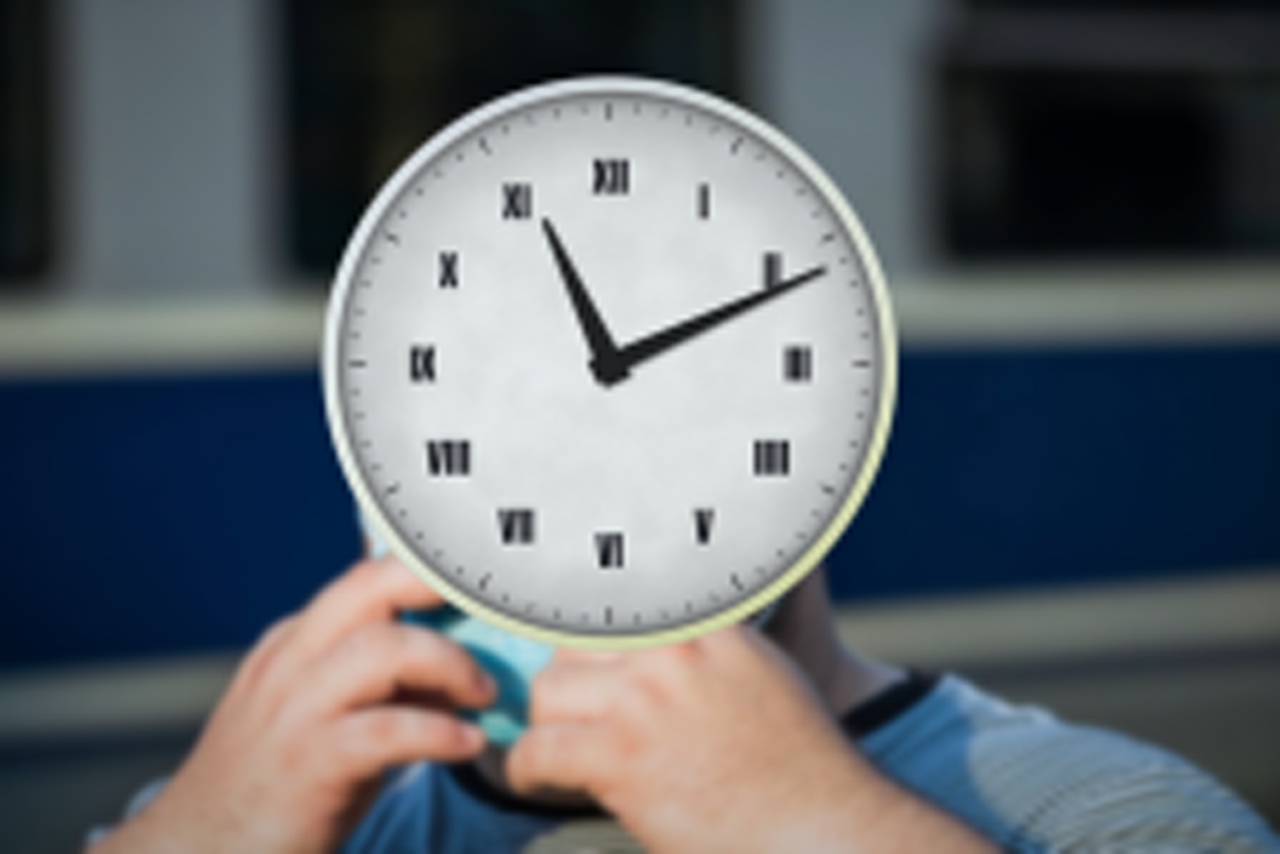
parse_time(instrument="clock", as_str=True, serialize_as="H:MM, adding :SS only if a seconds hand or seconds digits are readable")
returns 11:11
